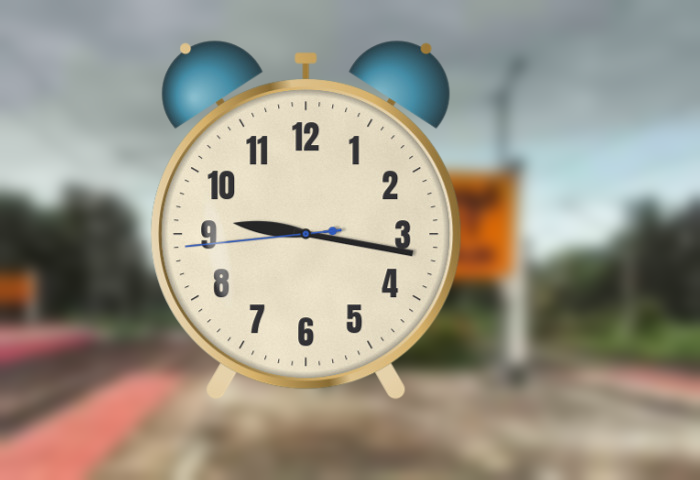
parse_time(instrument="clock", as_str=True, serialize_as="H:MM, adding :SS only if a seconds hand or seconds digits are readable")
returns 9:16:44
